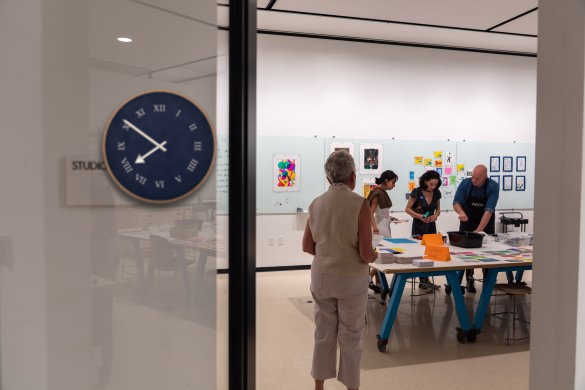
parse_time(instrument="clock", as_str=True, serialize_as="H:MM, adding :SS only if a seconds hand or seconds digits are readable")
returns 7:51
